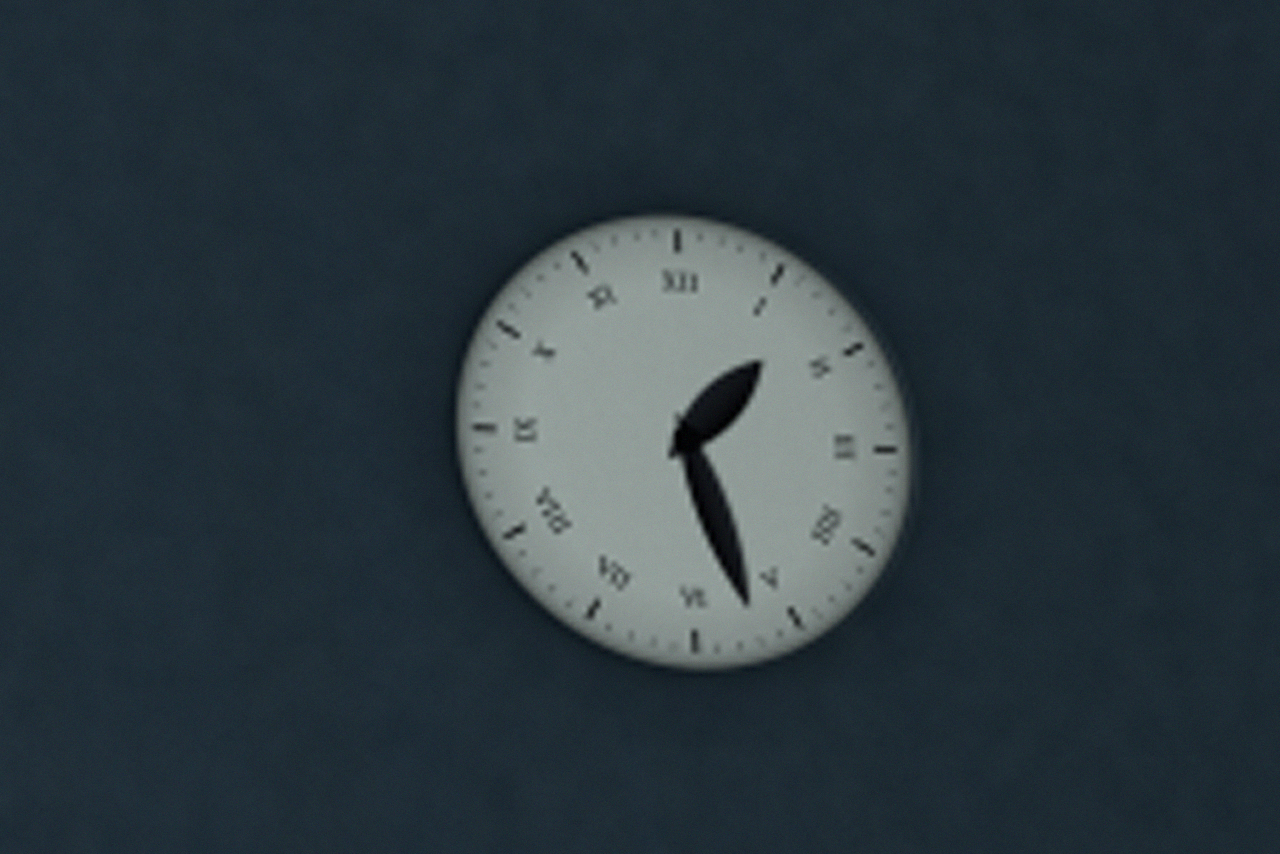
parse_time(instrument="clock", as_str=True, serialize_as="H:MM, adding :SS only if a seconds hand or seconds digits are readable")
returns 1:27
